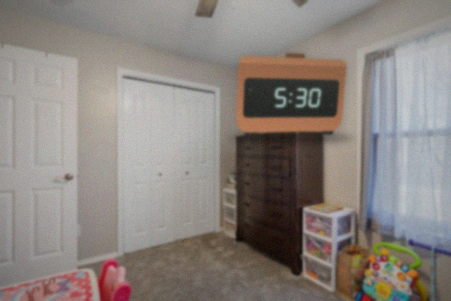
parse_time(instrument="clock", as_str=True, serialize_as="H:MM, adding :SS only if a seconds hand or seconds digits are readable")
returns 5:30
